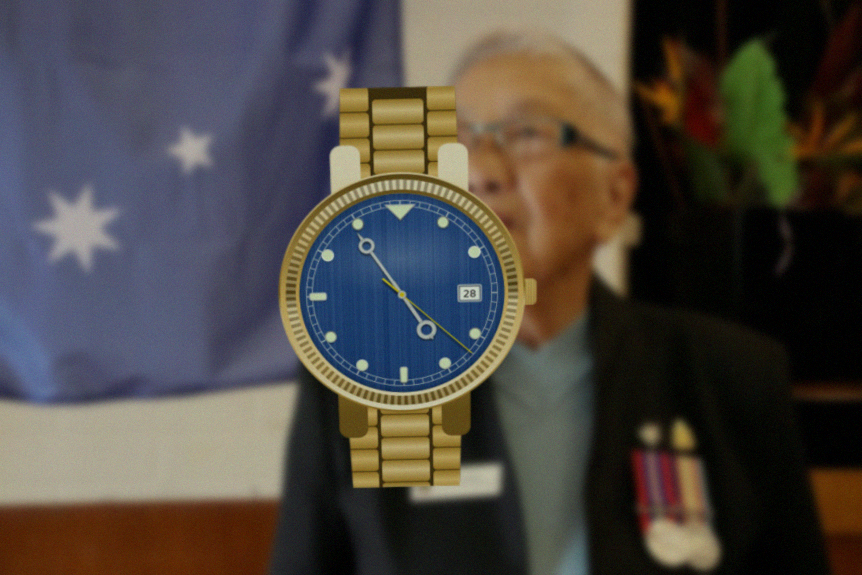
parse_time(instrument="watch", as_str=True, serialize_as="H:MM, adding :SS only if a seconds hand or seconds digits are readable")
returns 4:54:22
